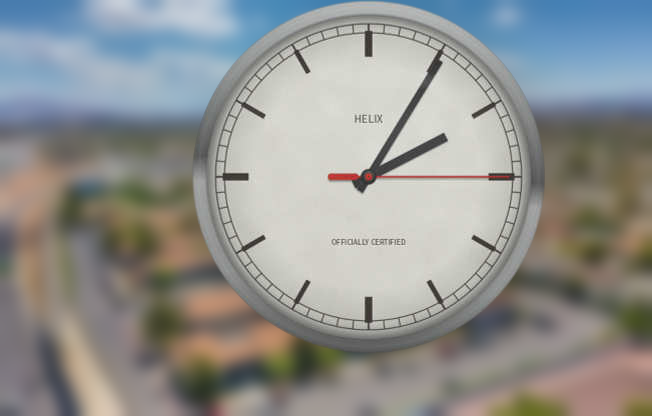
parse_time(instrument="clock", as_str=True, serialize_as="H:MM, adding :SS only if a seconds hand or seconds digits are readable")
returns 2:05:15
